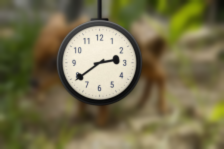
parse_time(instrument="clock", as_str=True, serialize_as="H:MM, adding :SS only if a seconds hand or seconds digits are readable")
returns 2:39
